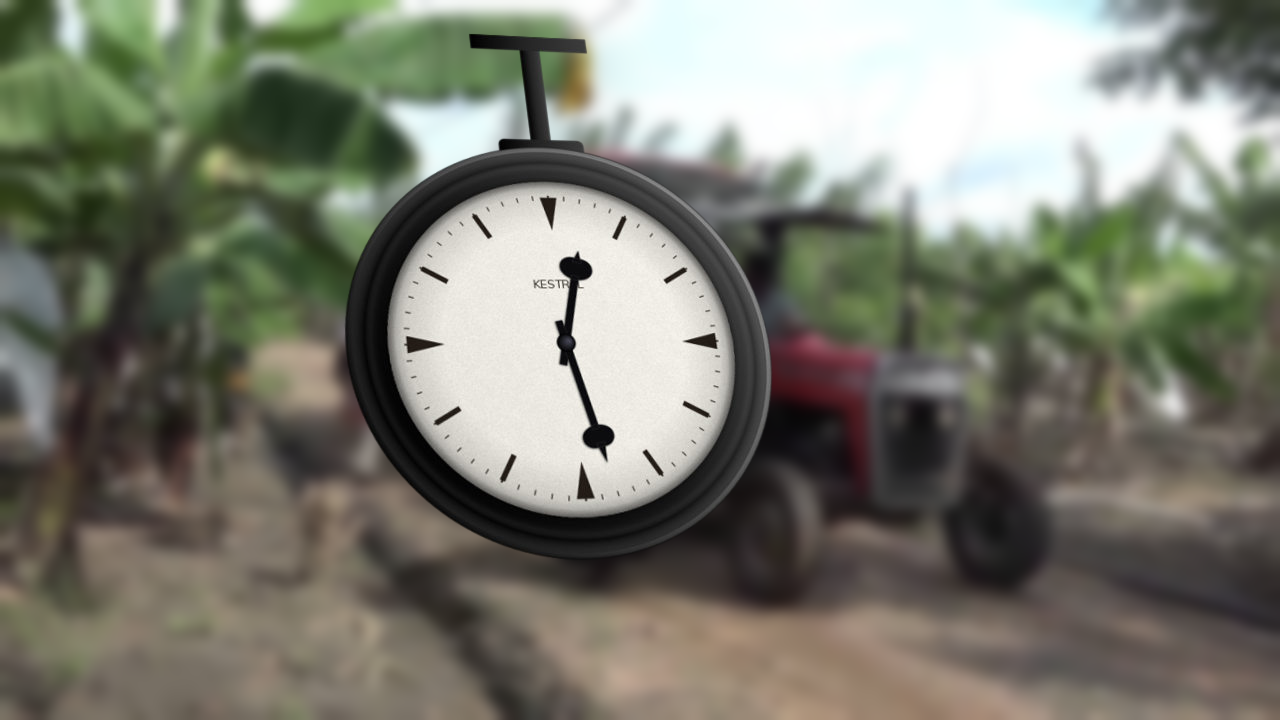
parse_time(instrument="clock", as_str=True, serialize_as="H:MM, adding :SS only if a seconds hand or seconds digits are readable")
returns 12:28
